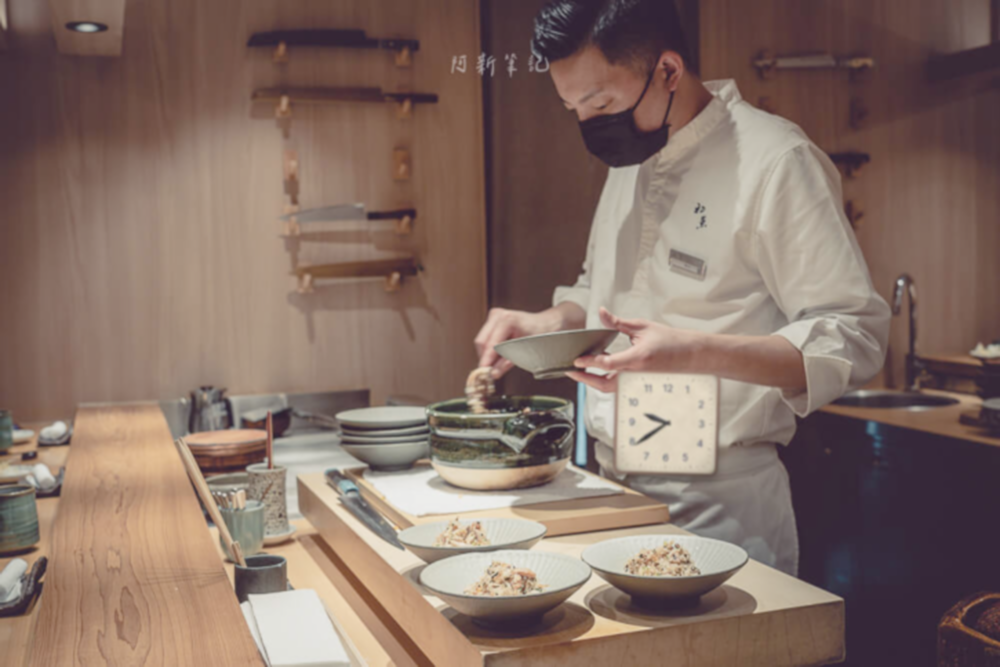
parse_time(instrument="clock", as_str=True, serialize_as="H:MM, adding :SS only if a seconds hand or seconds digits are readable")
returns 9:39
